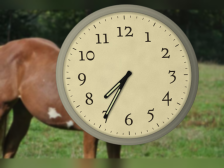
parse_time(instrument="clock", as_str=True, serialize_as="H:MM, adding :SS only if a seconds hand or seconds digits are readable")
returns 7:35
